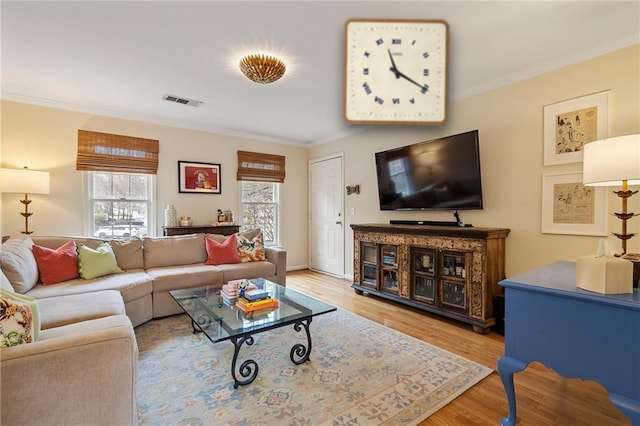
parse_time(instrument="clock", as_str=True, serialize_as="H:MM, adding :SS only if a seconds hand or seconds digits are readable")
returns 11:20
